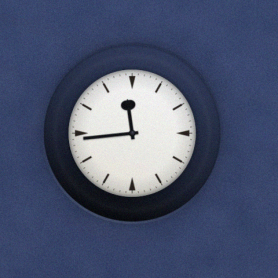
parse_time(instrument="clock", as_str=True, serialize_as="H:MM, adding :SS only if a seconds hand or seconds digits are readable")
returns 11:44
